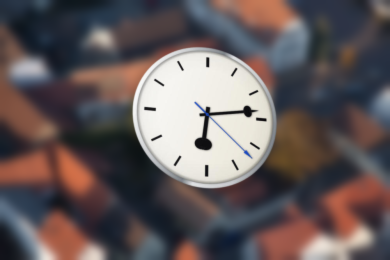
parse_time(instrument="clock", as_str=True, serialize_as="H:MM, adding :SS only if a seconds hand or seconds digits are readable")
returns 6:13:22
